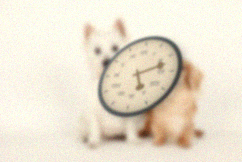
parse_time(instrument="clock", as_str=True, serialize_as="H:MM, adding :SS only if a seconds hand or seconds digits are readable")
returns 5:12
